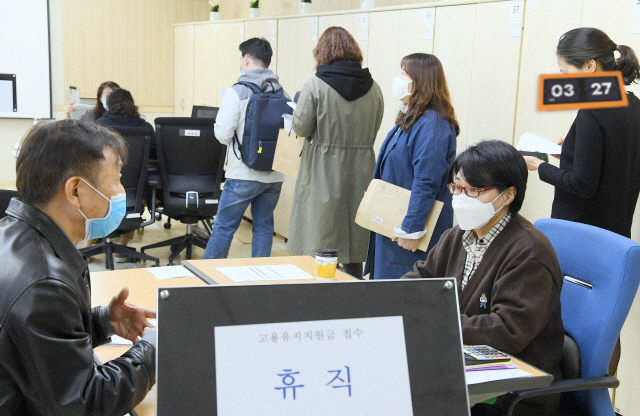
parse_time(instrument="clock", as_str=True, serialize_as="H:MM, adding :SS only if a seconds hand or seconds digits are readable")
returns 3:27
